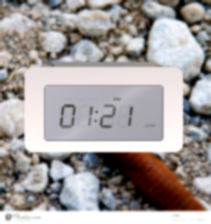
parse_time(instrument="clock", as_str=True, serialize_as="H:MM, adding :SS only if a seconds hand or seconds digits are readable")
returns 1:21
